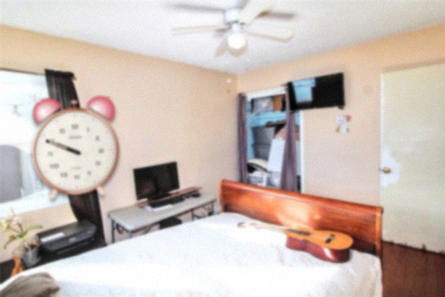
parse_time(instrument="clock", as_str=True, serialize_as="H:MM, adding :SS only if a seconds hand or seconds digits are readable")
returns 9:49
